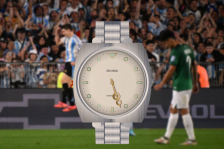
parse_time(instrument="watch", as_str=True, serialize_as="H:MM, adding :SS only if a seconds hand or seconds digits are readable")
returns 5:27
